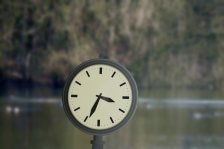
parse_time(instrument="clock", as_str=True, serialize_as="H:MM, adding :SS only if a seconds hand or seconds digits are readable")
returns 3:34
